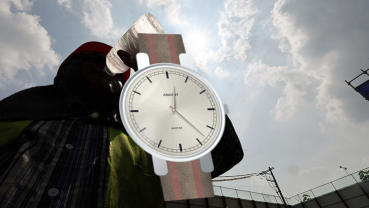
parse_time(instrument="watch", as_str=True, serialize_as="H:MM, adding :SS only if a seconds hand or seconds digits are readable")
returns 12:23
